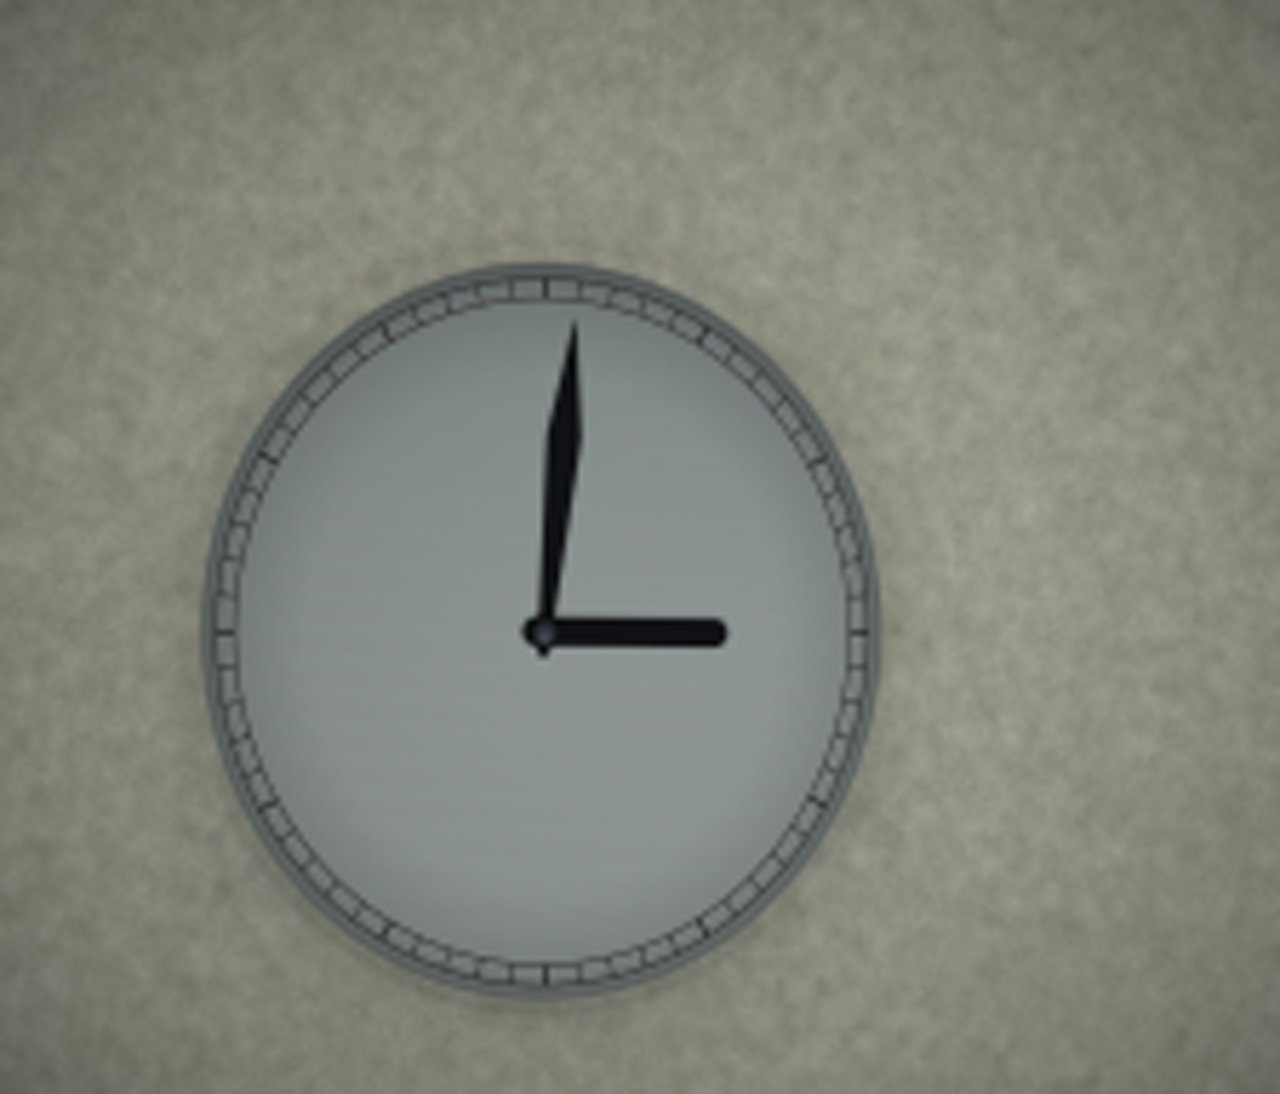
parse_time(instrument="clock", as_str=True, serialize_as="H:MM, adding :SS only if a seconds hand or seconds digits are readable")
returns 3:01
